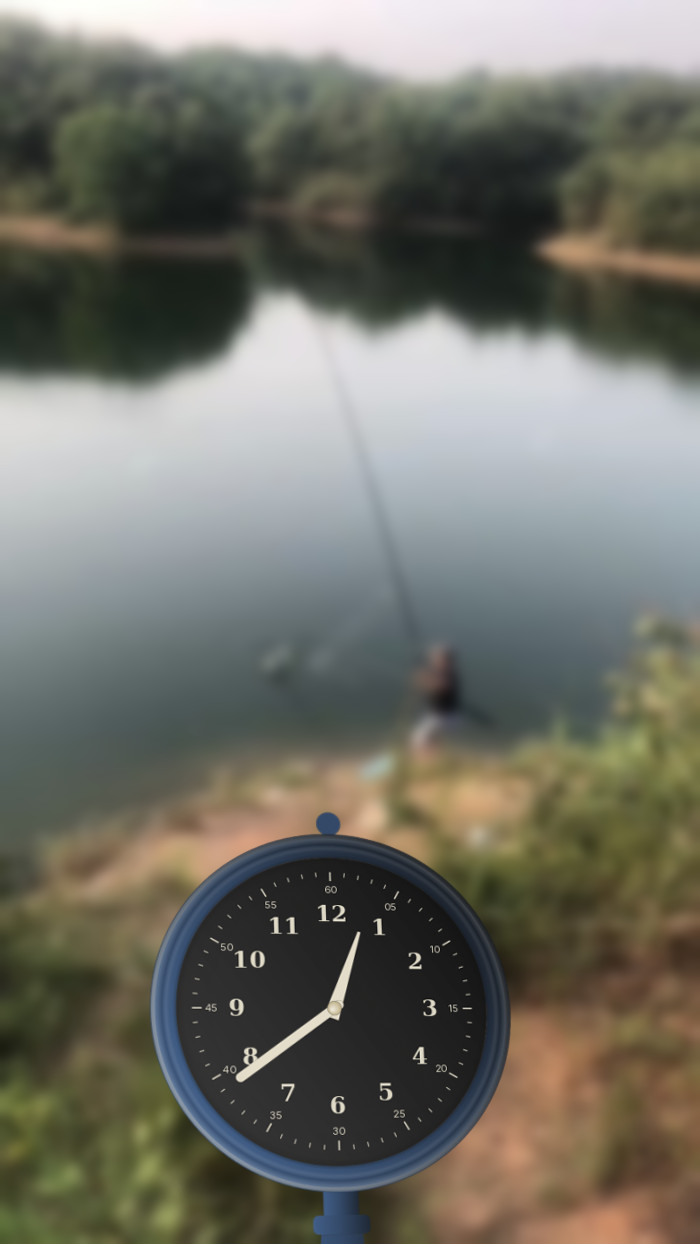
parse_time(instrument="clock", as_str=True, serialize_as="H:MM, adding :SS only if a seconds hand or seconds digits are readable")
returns 12:39
